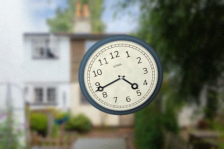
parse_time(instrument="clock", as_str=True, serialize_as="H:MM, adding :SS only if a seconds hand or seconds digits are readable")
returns 4:43
